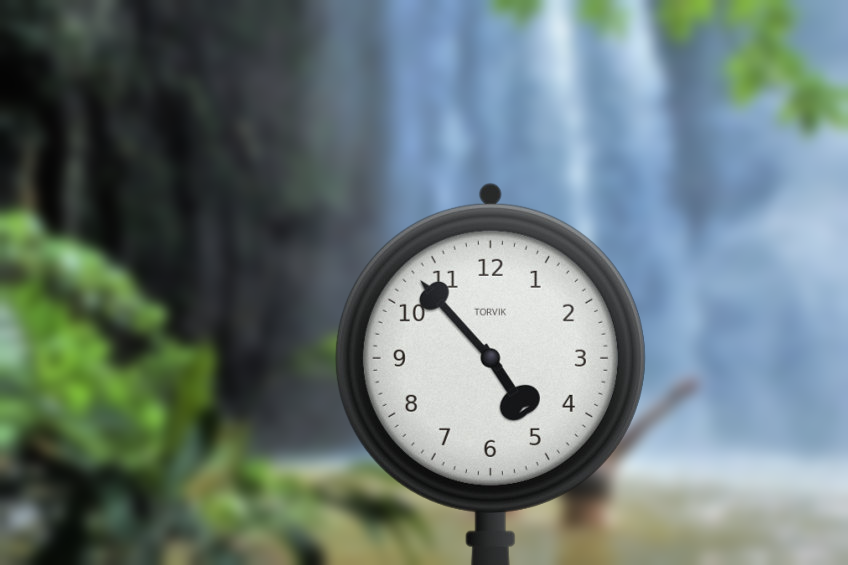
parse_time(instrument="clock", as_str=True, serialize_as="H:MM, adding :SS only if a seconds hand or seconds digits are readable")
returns 4:53
